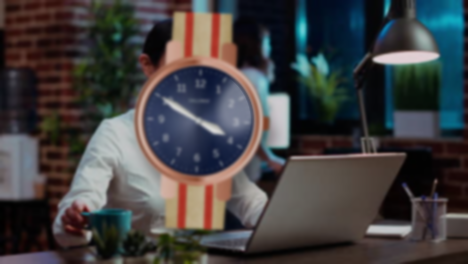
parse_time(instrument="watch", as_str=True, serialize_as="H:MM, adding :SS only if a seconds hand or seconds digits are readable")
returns 3:50
